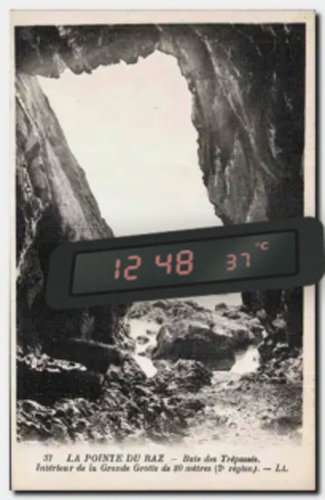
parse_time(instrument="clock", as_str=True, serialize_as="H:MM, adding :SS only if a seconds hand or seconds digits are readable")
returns 12:48
